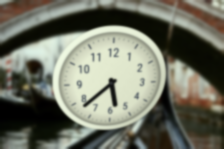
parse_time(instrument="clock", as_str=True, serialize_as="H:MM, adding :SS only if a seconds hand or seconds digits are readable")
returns 5:38
